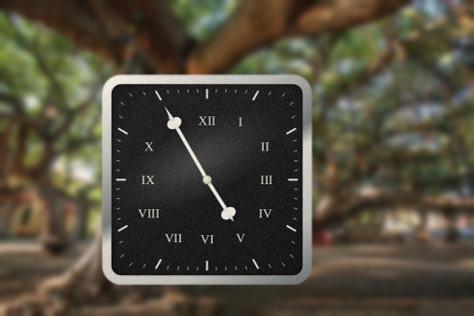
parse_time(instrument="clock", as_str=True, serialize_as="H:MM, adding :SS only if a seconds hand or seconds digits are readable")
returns 4:55
